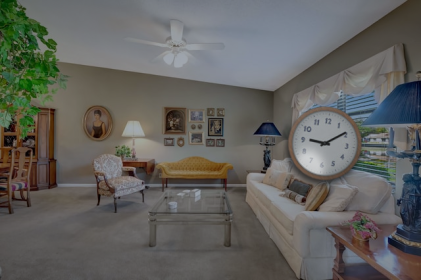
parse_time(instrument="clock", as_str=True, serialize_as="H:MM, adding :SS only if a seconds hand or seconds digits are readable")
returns 9:09
